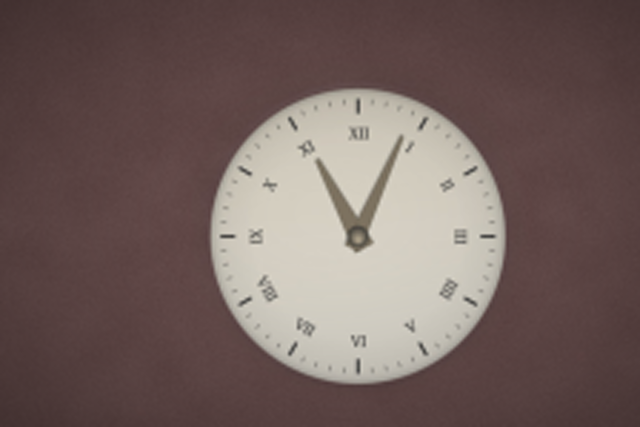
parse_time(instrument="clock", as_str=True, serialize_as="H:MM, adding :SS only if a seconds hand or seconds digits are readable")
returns 11:04
